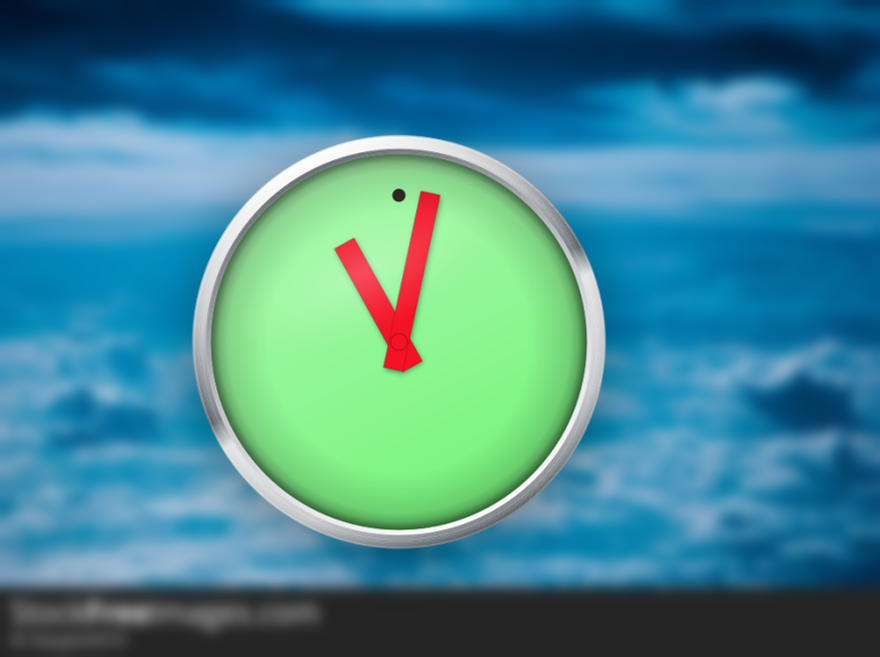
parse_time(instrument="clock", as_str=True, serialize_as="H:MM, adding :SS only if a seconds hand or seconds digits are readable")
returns 11:02
